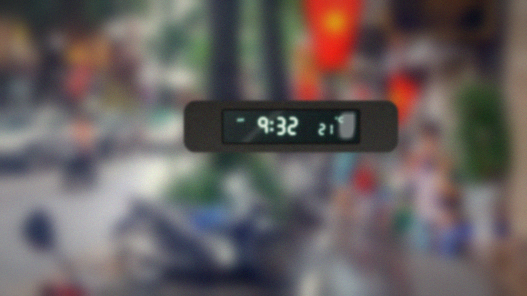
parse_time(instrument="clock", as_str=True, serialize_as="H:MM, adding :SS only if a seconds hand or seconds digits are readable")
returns 9:32
